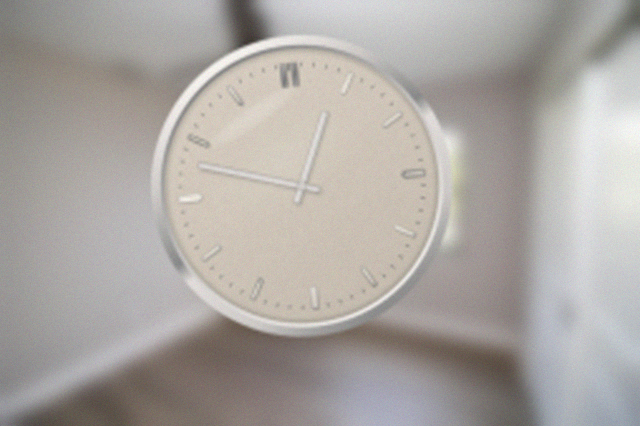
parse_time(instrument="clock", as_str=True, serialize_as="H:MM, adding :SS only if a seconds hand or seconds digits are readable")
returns 12:48
